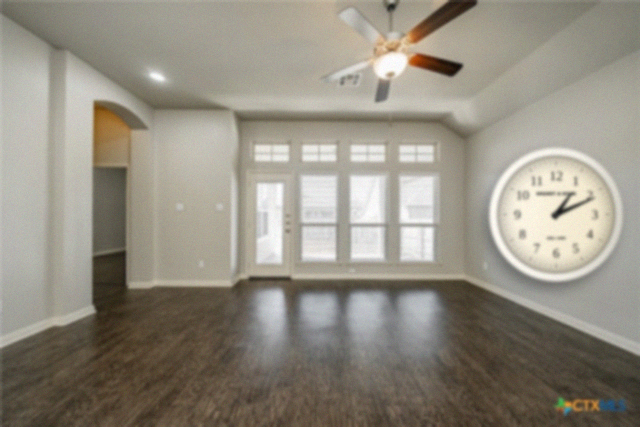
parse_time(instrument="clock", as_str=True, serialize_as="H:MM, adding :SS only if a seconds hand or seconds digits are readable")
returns 1:11
